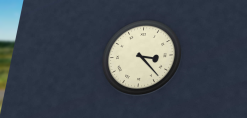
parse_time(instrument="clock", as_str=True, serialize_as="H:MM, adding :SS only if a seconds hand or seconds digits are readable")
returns 3:23
